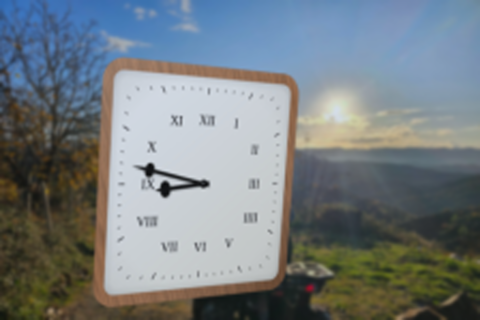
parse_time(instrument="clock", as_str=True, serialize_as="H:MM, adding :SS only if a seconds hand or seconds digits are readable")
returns 8:47
